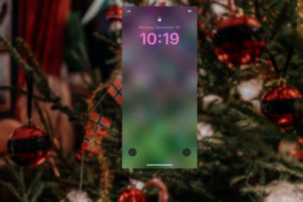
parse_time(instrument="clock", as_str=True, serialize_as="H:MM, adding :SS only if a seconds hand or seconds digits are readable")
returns 10:19
